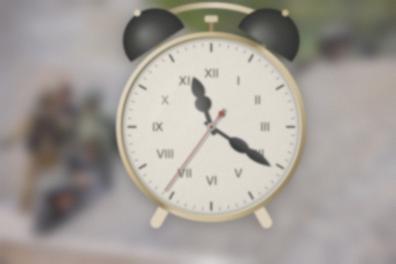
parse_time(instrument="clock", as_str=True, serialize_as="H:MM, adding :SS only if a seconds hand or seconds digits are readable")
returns 11:20:36
